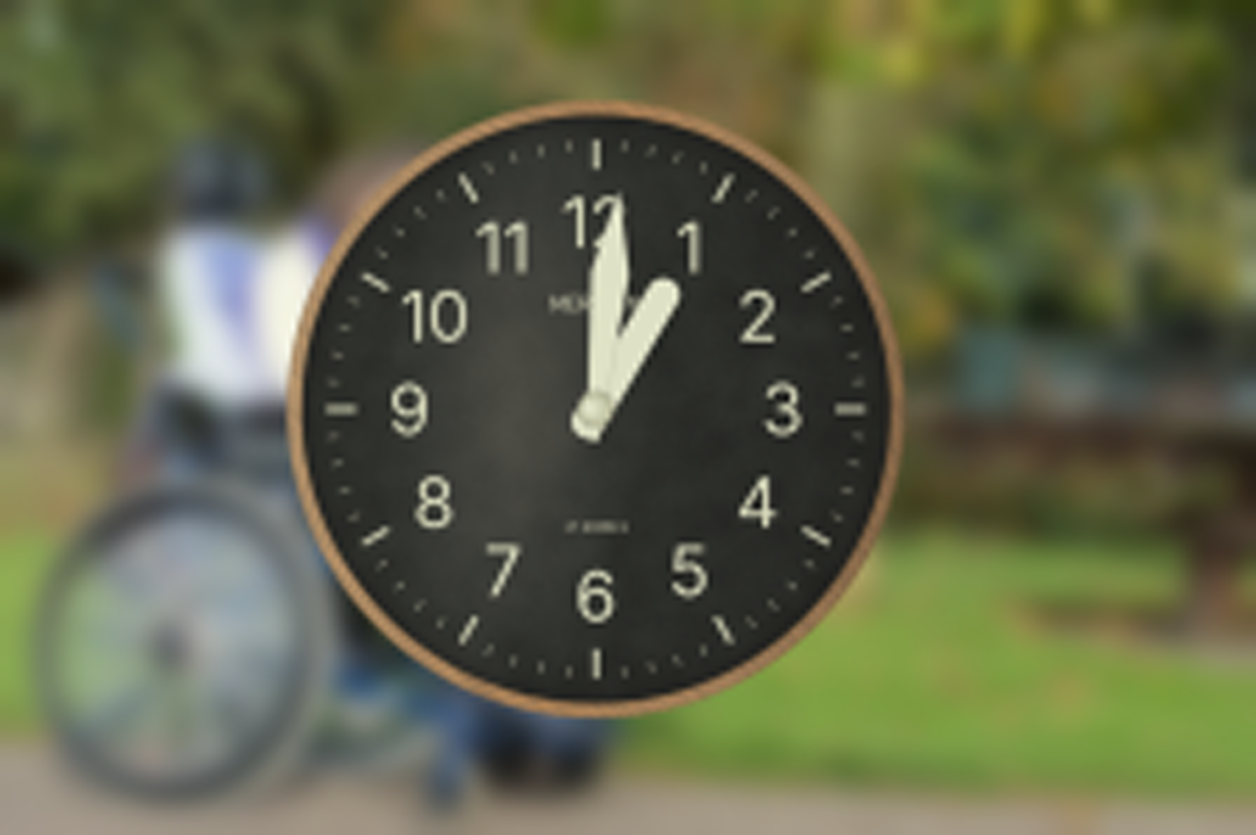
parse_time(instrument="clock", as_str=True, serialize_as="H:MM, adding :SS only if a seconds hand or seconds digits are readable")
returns 1:01
